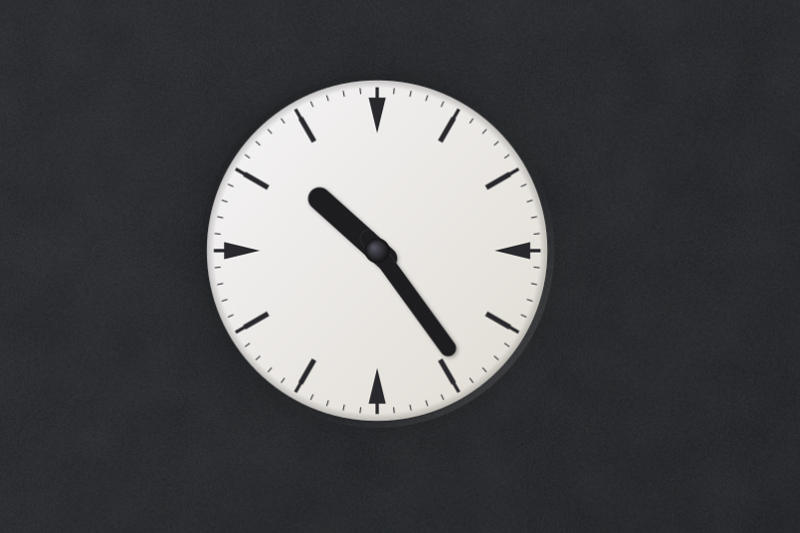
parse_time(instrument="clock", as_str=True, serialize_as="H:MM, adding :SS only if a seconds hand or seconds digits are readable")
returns 10:24
